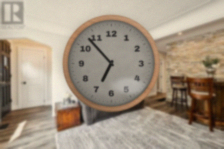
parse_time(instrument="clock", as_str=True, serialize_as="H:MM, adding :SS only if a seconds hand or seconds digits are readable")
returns 6:53
